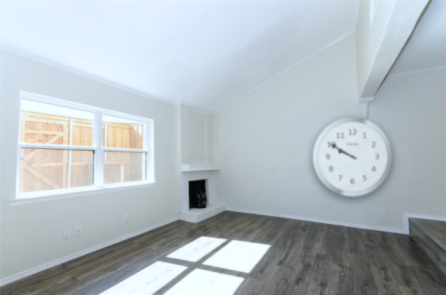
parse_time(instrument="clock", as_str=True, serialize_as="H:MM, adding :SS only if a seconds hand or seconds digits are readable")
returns 9:50
